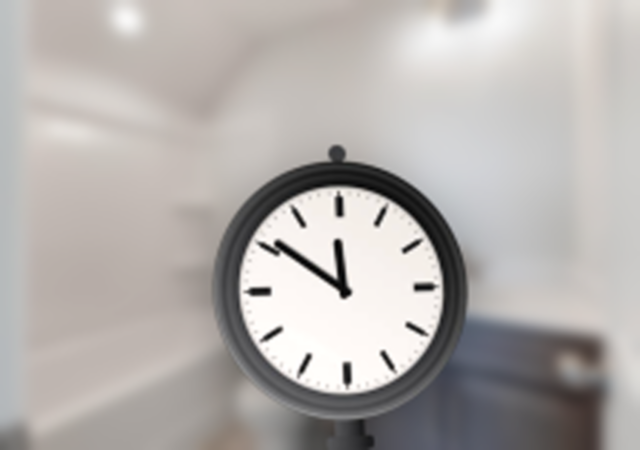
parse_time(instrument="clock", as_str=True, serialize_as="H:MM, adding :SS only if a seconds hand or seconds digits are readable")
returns 11:51
